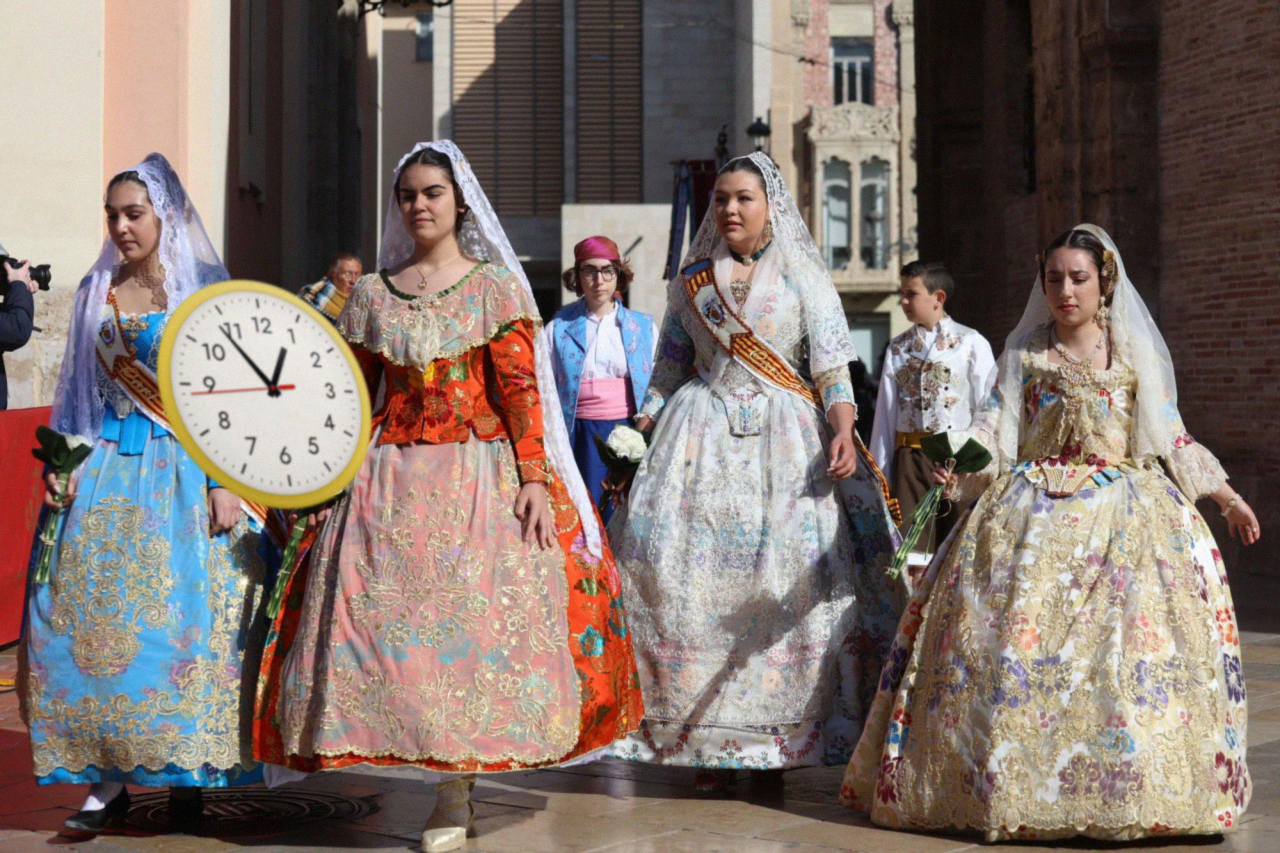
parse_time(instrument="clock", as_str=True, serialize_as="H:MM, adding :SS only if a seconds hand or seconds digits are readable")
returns 12:53:44
